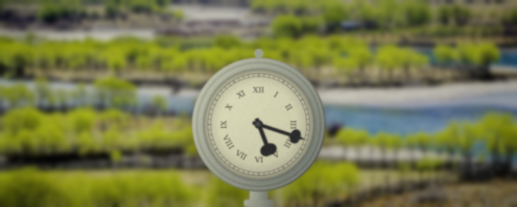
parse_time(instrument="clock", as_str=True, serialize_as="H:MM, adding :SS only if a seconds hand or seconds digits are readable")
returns 5:18
